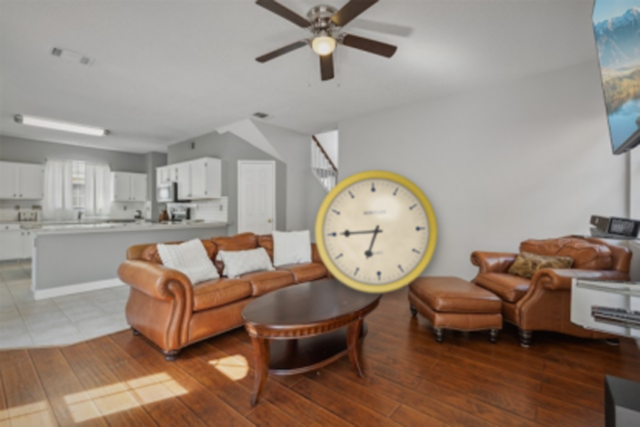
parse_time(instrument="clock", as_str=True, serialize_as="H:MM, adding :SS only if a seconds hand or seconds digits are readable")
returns 6:45
